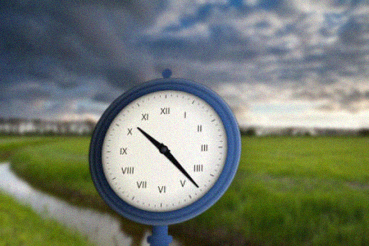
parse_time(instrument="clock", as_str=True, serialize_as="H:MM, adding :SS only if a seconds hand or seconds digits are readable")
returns 10:23
